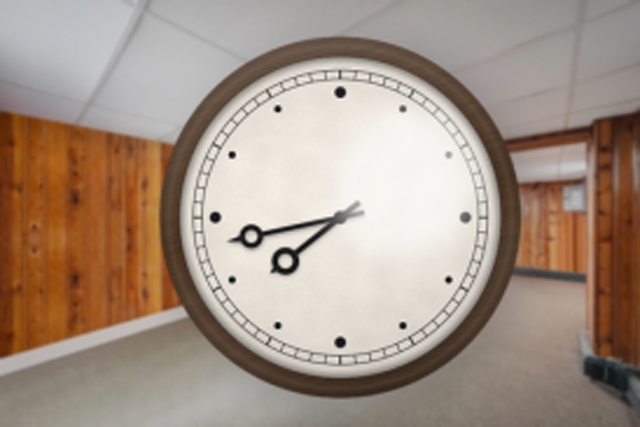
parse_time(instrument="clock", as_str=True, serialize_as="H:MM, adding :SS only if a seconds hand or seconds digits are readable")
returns 7:43
